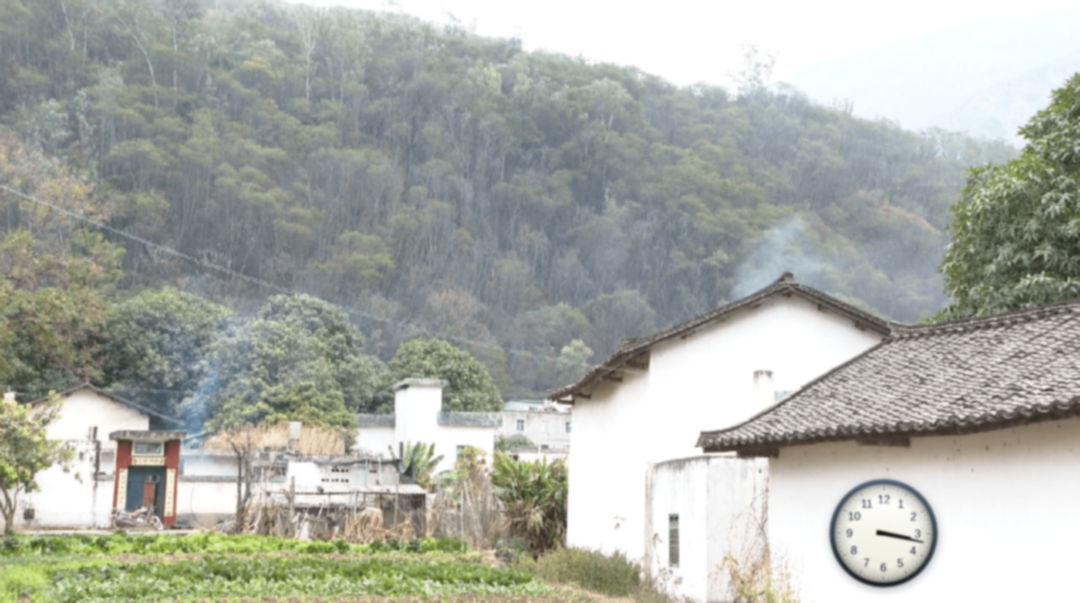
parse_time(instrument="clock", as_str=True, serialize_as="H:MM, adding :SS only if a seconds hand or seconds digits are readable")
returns 3:17
